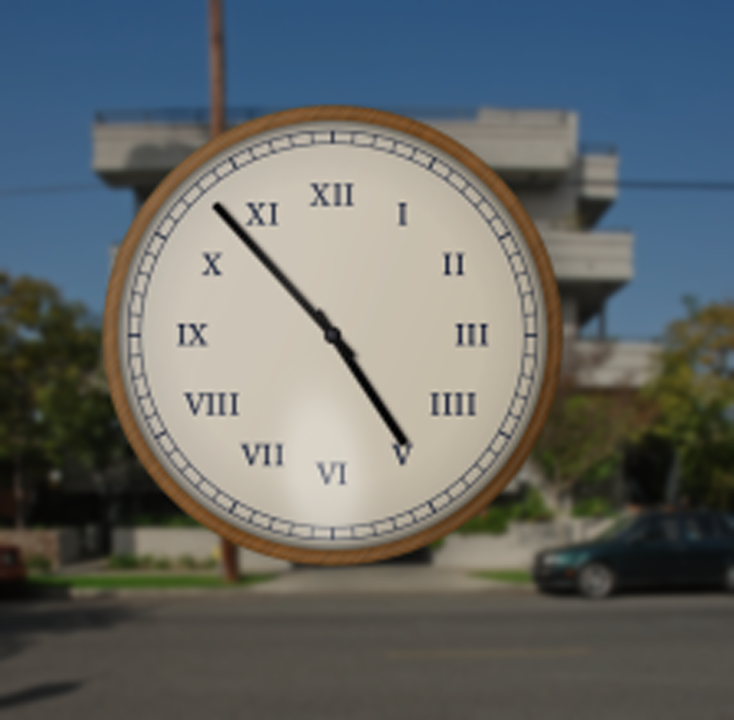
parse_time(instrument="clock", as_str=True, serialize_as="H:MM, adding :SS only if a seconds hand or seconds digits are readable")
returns 4:53
